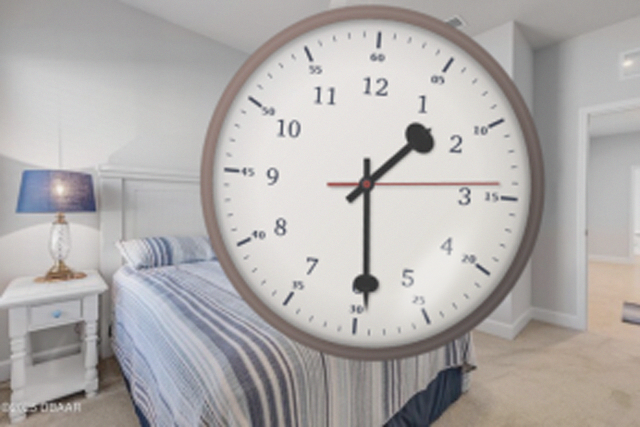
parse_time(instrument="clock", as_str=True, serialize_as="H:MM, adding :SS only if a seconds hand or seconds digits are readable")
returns 1:29:14
